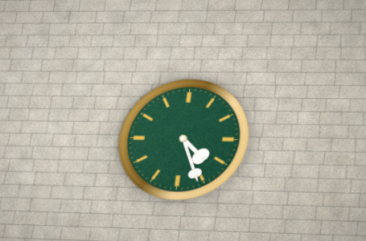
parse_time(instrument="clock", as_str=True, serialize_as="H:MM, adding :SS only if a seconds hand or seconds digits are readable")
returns 4:26
